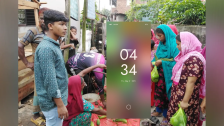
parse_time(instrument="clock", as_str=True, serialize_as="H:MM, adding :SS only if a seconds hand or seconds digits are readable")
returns 4:34
